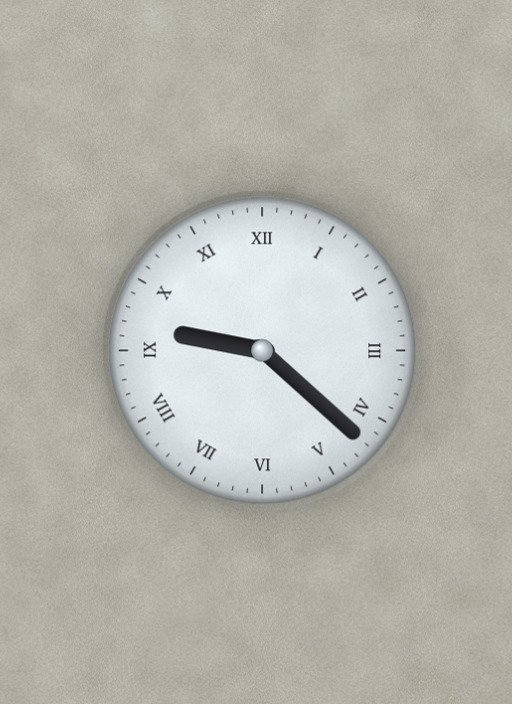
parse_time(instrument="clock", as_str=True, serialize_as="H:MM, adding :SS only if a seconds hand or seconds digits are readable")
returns 9:22
